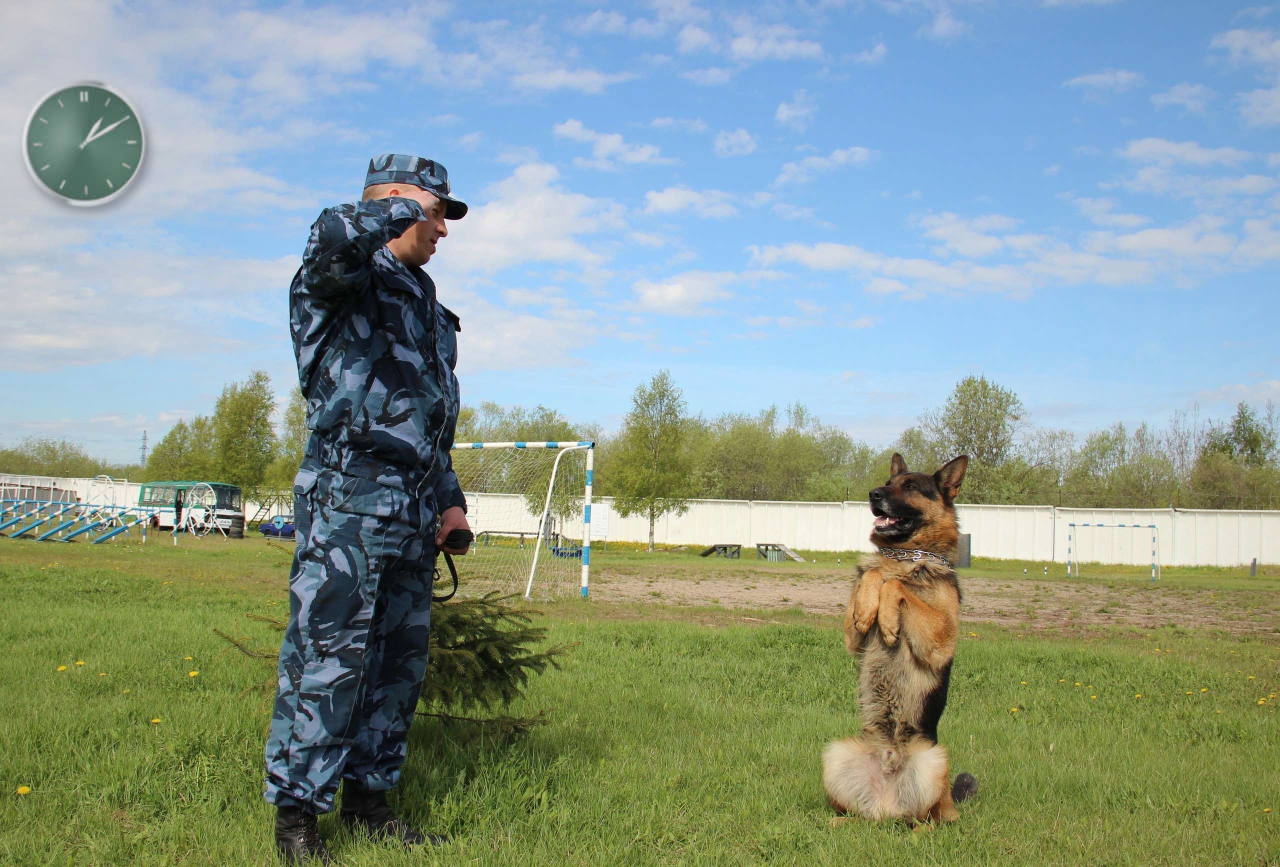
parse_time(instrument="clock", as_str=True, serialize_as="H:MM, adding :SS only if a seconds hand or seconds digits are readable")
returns 1:10
